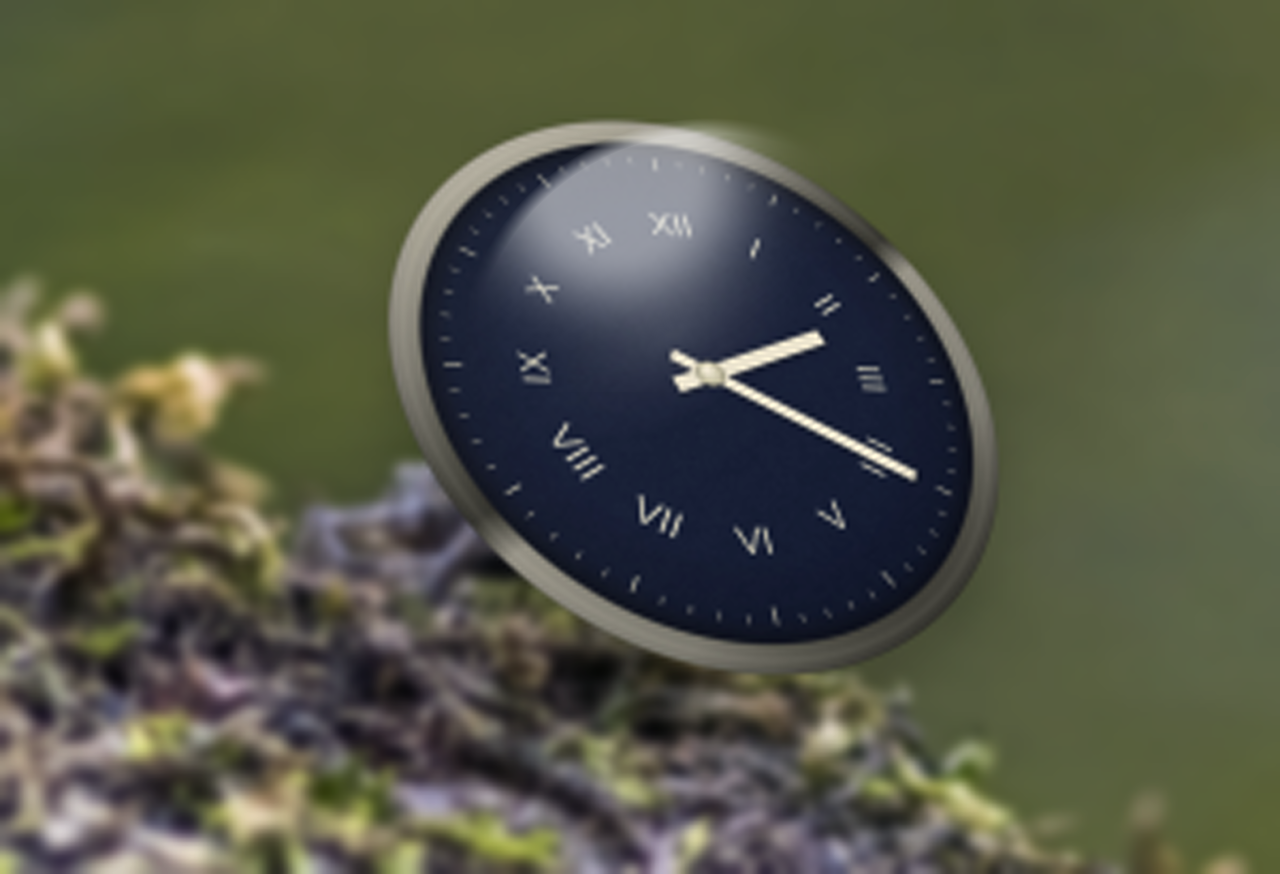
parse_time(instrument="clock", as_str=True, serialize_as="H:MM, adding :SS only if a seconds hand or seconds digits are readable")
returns 2:20
